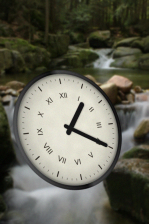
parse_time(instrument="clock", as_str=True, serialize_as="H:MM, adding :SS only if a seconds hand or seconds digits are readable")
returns 1:20
